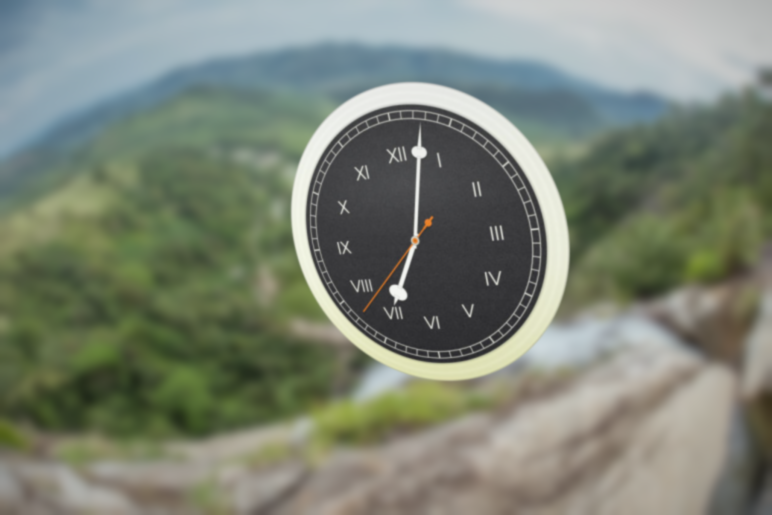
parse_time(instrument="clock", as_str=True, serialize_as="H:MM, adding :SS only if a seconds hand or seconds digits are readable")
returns 7:02:38
